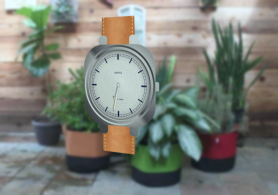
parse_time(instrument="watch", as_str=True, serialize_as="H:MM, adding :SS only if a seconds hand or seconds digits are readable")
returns 6:32
